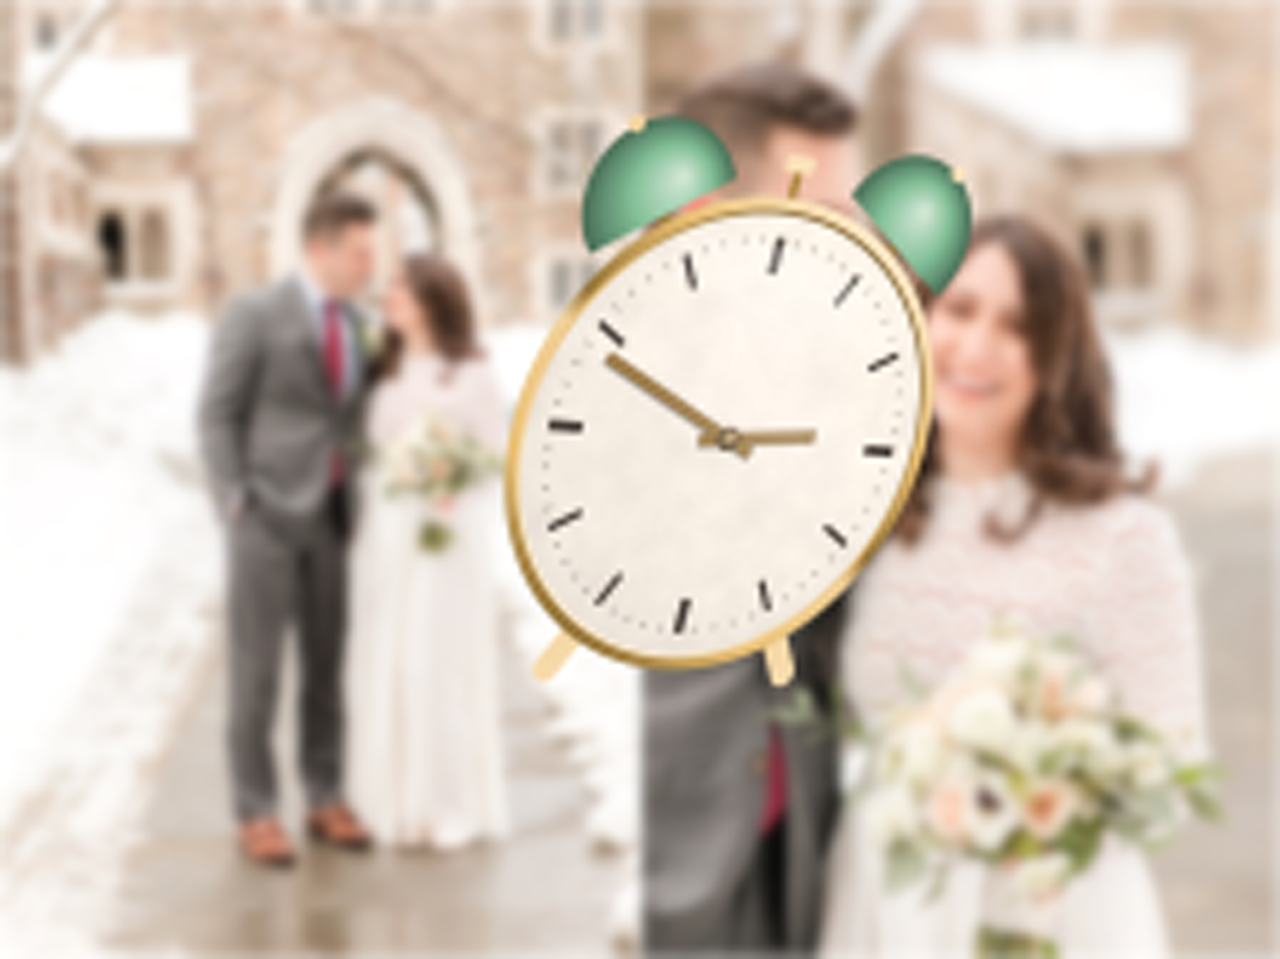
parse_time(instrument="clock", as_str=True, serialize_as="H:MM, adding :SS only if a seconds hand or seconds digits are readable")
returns 2:49
